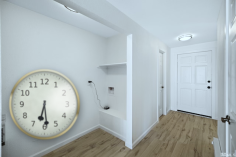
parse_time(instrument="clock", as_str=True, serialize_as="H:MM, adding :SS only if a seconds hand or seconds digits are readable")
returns 6:29
